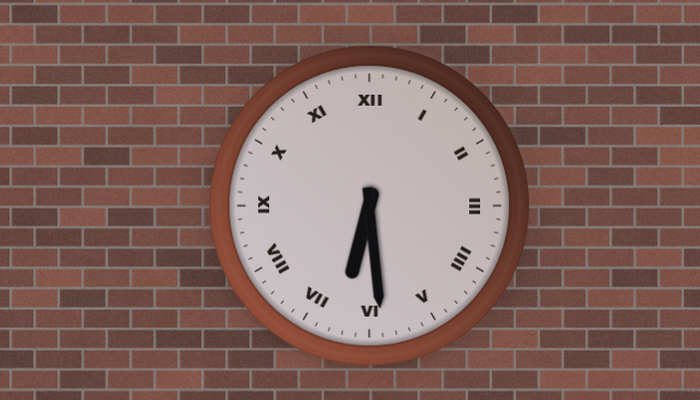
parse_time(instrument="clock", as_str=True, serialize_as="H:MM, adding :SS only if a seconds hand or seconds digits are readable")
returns 6:29
